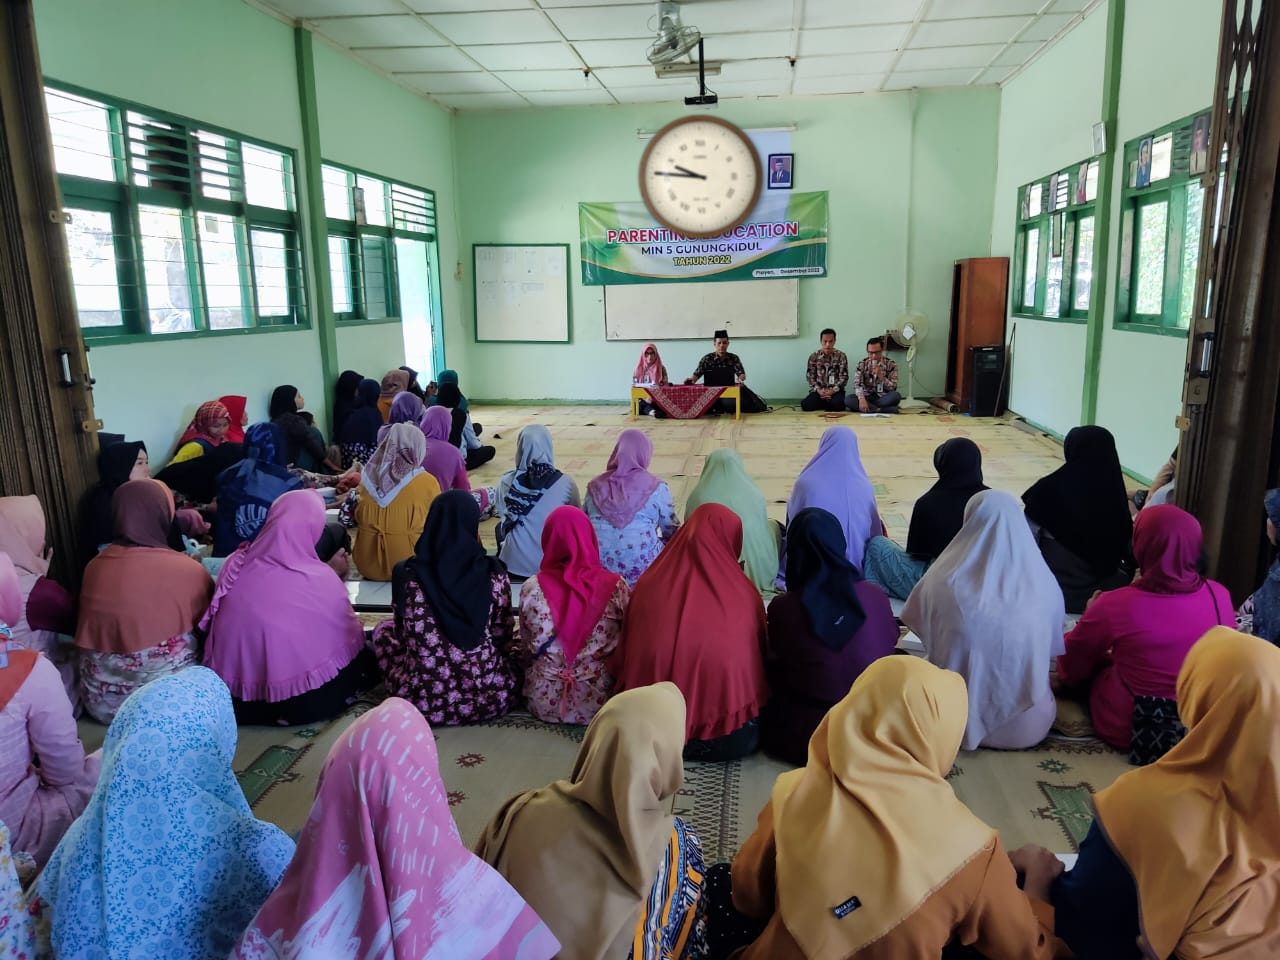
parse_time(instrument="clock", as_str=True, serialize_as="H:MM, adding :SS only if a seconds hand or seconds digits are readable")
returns 9:46
